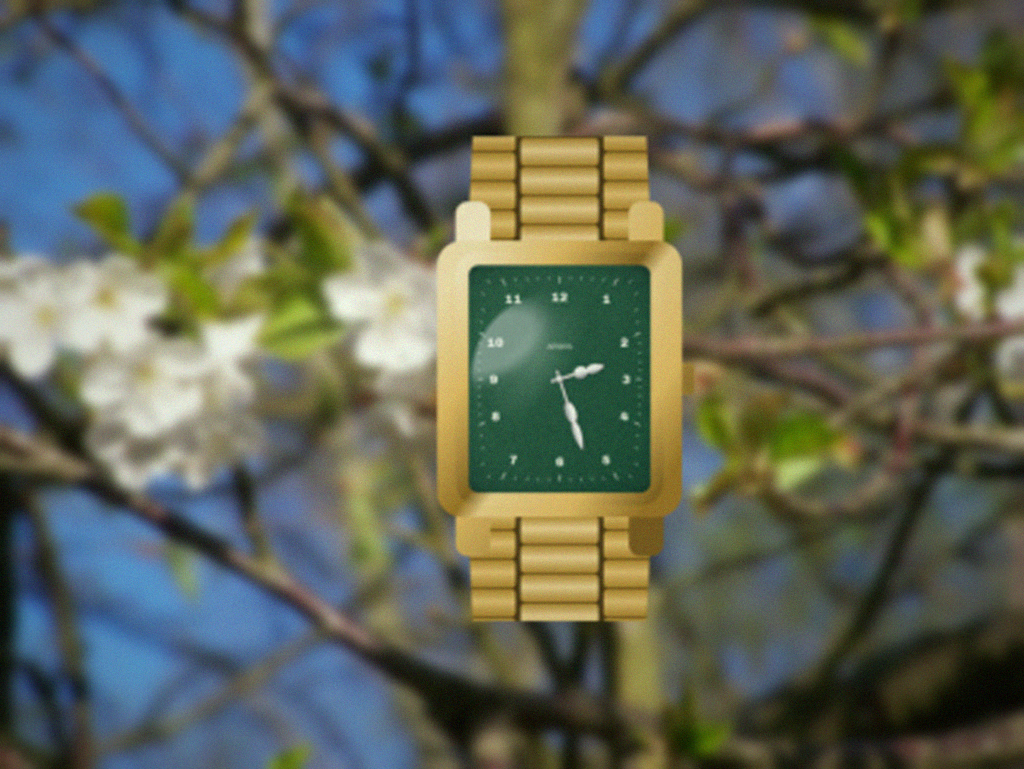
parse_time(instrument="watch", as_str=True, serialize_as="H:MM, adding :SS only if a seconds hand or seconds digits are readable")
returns 2:27
